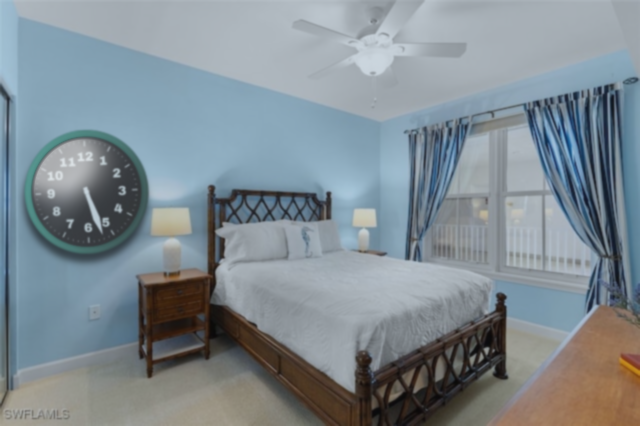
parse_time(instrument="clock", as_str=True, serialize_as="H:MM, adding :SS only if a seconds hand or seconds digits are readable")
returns 5:27
